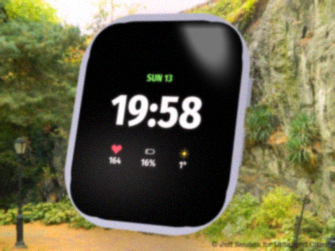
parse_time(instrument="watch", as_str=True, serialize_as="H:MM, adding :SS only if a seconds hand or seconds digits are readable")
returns 19:58
